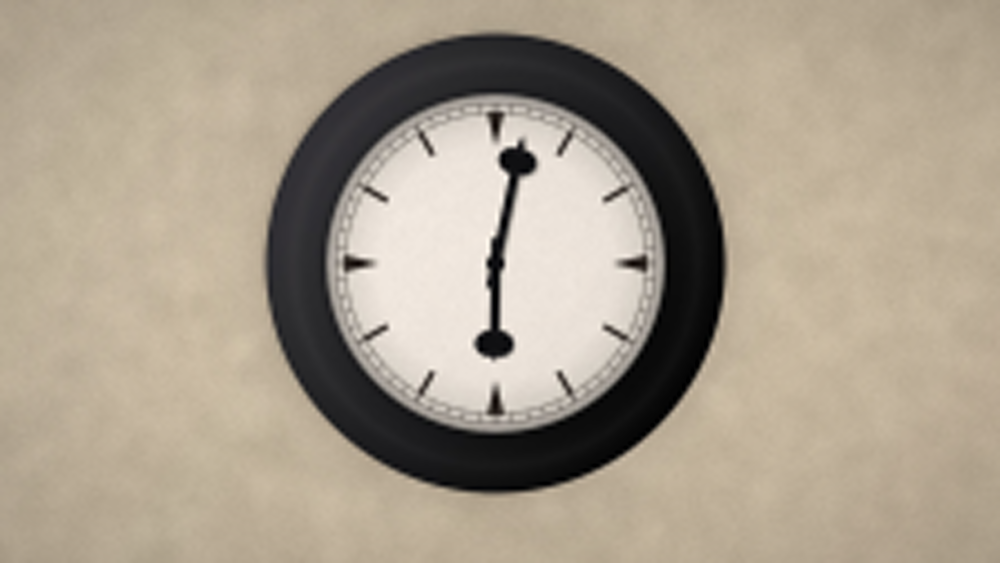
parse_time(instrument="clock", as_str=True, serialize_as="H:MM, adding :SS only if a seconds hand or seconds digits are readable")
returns 6:02
